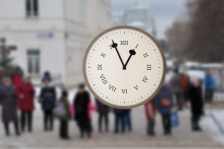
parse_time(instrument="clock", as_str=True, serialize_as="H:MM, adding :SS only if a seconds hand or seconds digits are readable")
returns 12:56
